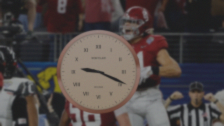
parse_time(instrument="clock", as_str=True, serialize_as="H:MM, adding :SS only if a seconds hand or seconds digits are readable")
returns 9:19
